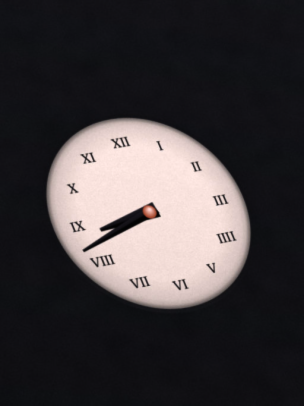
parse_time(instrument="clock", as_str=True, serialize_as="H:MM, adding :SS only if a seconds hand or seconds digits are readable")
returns 8:42
